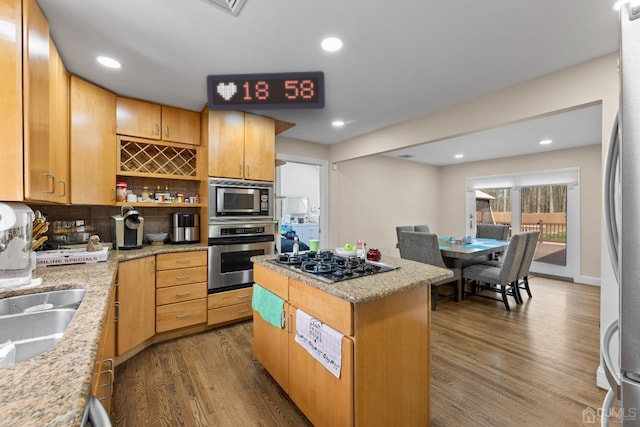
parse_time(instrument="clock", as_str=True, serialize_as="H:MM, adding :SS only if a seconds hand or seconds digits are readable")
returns 18:58
